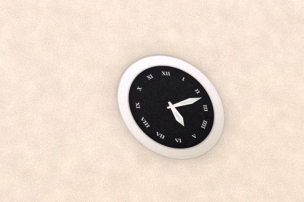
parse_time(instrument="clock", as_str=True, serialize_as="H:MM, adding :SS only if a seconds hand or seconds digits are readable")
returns 5:12
